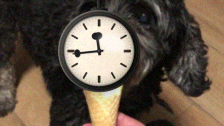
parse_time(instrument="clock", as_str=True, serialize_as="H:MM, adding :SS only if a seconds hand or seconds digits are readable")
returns 11:44
